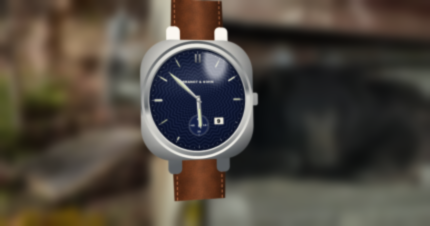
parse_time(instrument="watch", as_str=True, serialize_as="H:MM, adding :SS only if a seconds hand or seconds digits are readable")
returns 5:52
